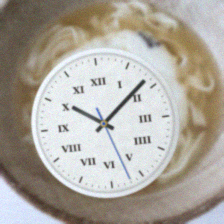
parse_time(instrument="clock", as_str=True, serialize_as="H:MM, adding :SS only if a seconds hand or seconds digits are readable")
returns 10:08:27
